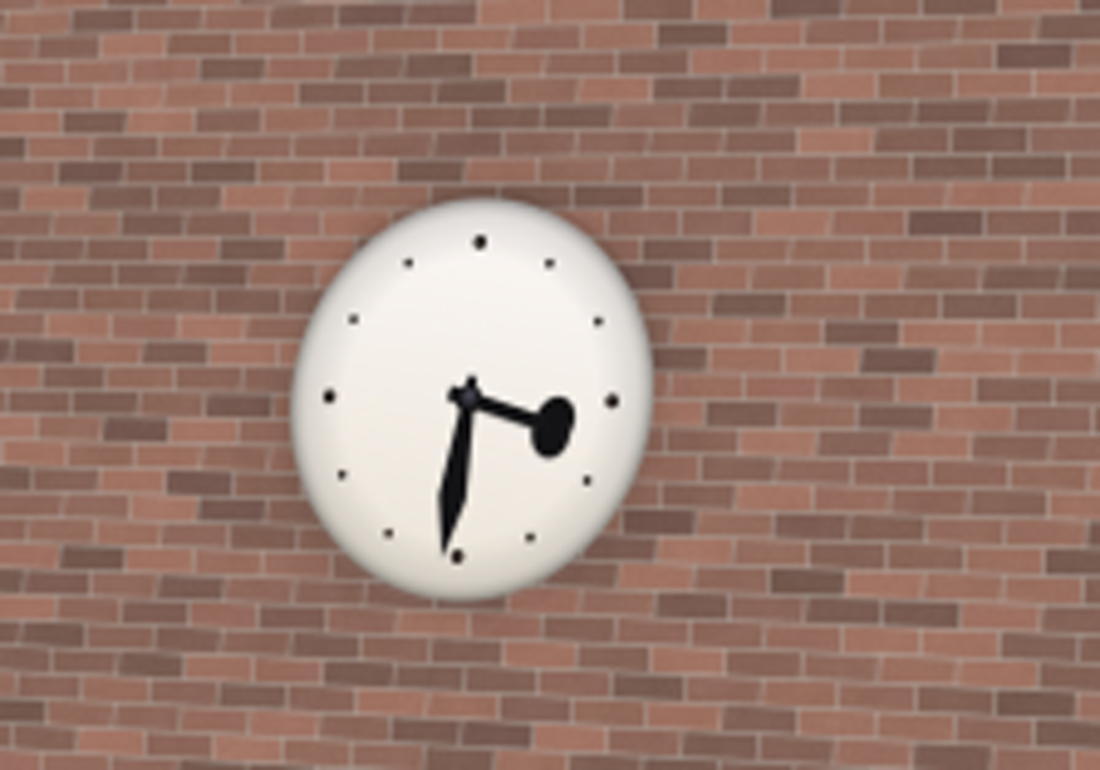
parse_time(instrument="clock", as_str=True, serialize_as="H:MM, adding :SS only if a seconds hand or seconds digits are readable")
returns 3:31
